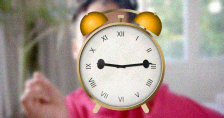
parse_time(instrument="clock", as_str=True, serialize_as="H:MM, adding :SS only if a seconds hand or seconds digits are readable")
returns 9:14
